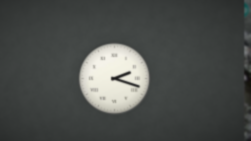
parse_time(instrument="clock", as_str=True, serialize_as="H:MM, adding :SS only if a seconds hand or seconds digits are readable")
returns 2:18
